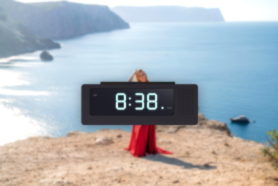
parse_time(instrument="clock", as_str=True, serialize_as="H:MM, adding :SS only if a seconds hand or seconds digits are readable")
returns 8:38
